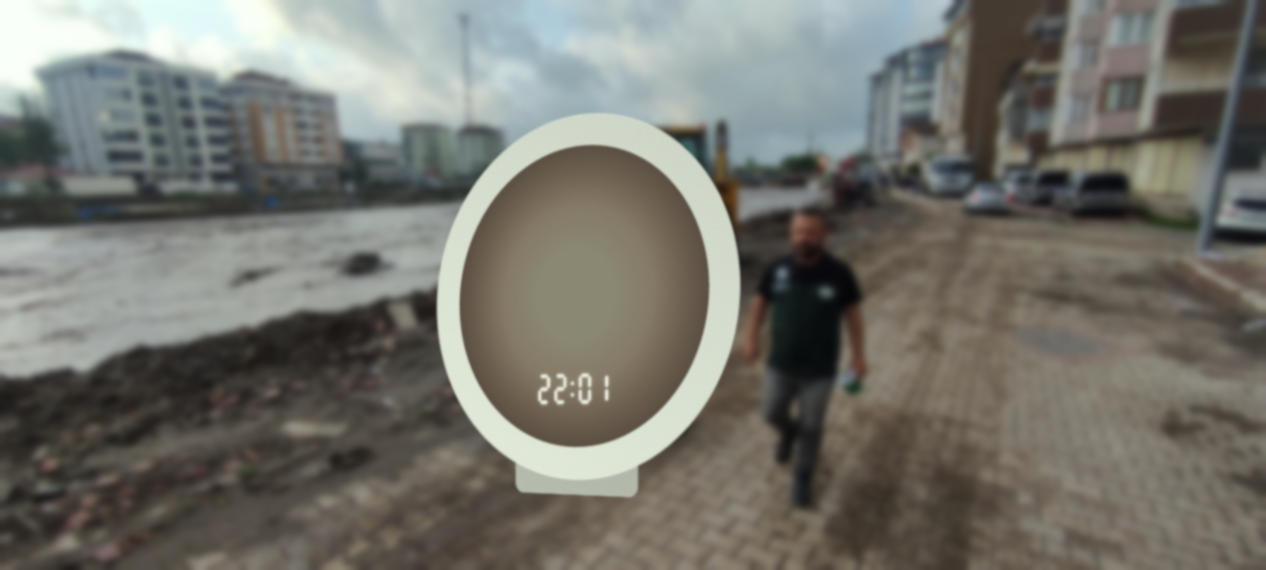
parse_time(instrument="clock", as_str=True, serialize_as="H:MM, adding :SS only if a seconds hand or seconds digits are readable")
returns 22:01
